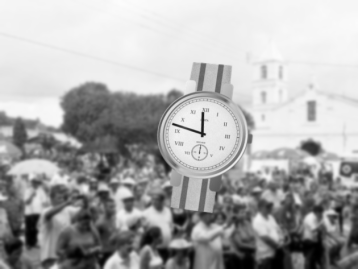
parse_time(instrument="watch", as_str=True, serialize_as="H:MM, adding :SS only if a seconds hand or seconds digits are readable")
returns 11:47
